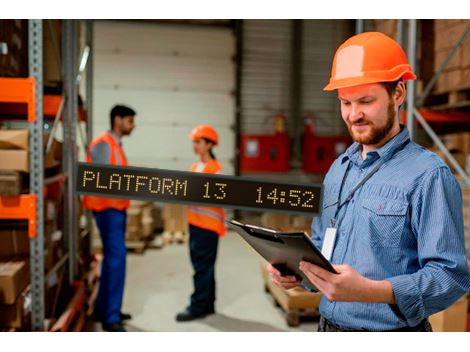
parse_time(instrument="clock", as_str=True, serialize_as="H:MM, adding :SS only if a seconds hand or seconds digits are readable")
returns 14:52
